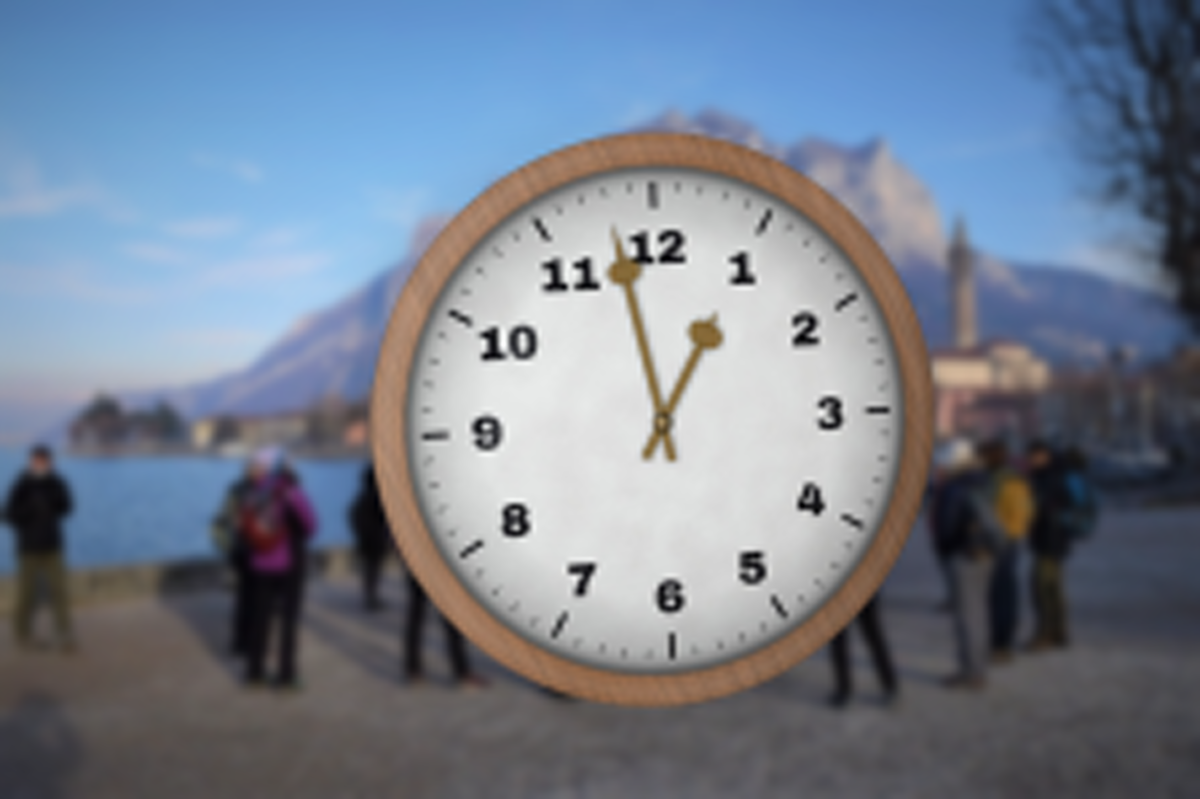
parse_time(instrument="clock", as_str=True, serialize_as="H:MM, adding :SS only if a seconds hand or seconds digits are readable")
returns 12:58
